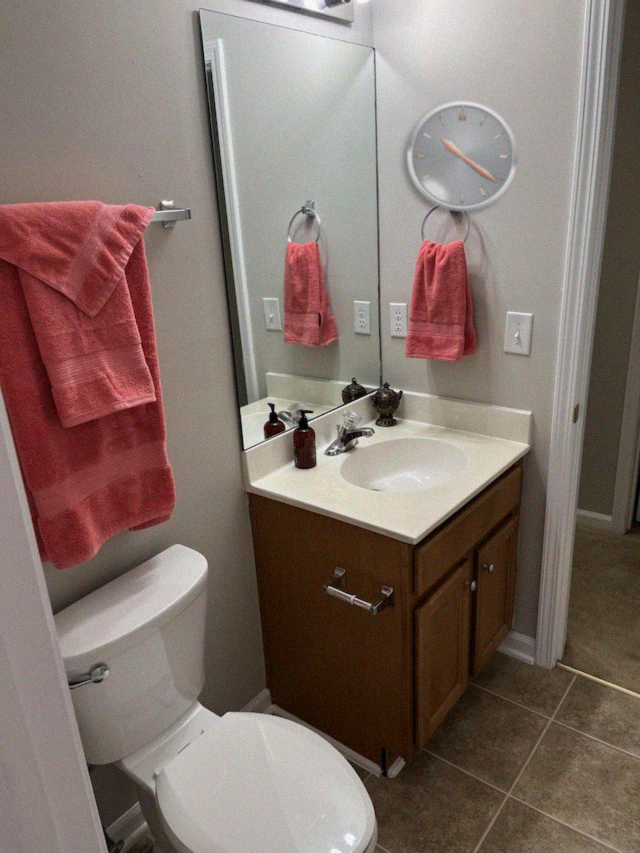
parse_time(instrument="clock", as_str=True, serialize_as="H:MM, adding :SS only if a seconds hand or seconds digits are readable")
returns 10:21
